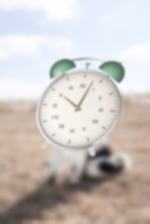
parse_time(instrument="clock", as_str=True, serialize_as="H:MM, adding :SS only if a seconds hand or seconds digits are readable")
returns 10:03
